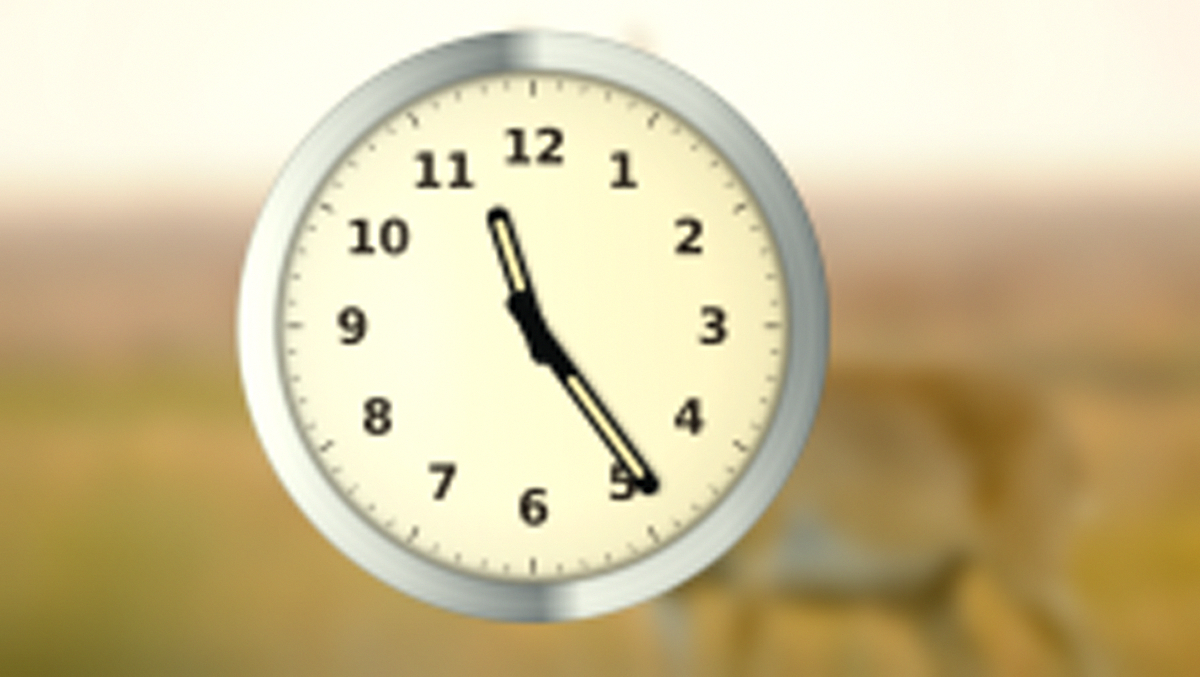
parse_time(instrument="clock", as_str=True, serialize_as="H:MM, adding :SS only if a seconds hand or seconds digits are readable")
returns 11:24
